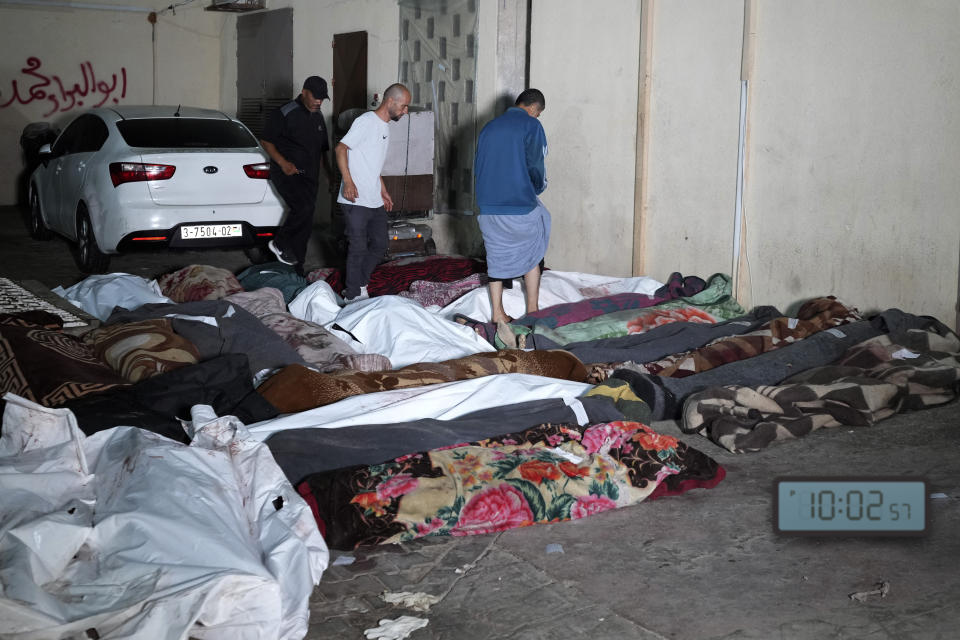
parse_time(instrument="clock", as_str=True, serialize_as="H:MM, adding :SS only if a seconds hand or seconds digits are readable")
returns 10:02:57
